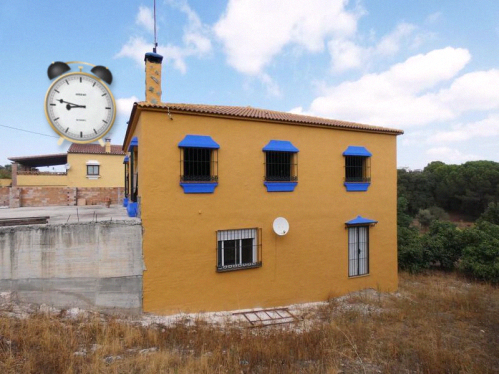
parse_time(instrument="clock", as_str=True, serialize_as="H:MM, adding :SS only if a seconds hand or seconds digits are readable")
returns 8:47
